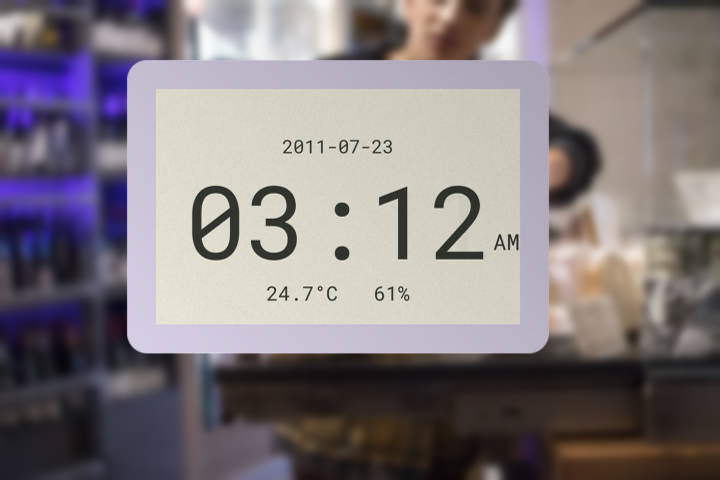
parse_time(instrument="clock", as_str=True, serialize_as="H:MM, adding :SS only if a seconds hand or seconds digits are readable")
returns 3:12
